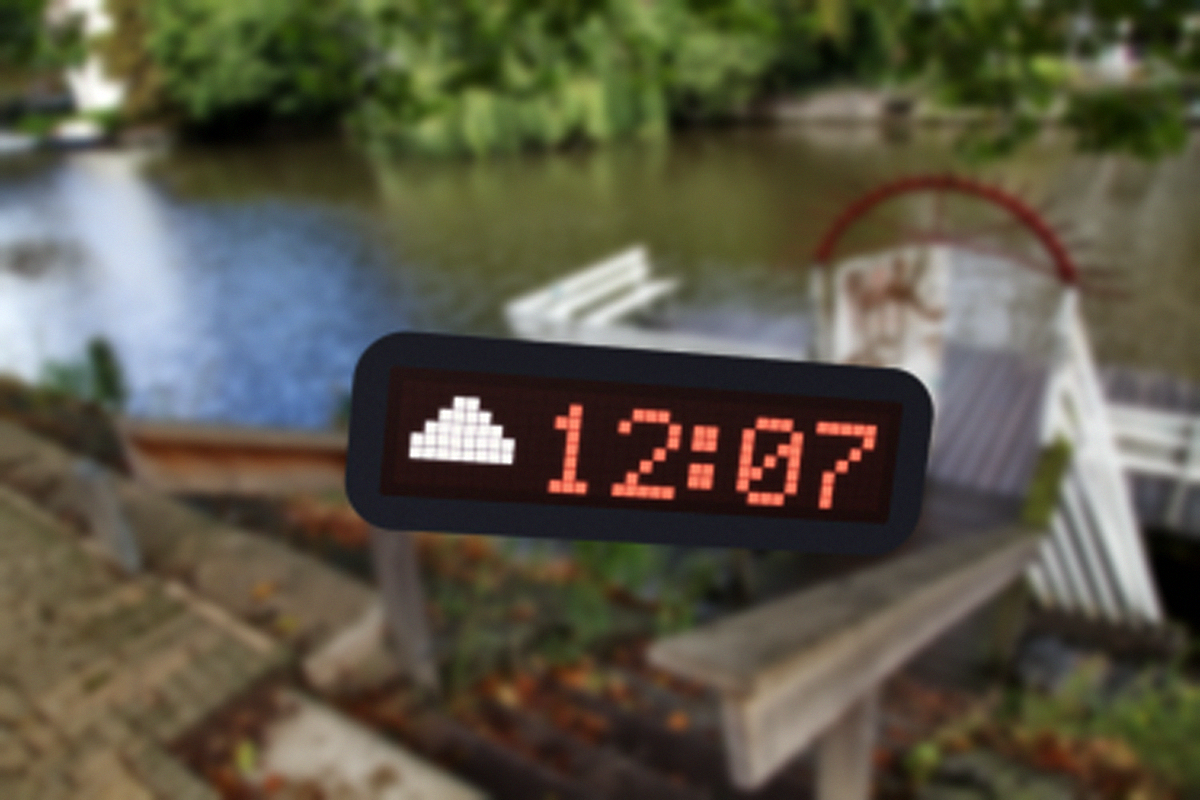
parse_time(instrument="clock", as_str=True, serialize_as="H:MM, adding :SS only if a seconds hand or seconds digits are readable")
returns 12:07
